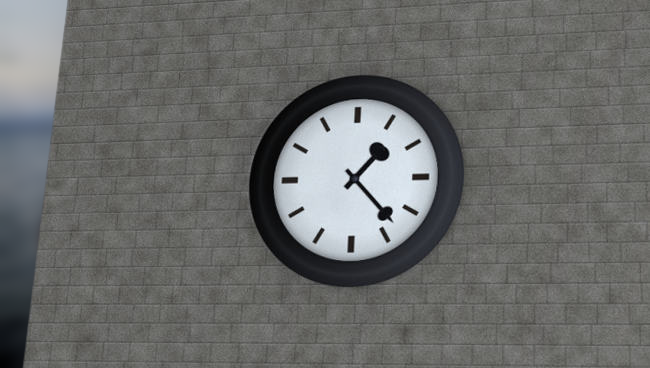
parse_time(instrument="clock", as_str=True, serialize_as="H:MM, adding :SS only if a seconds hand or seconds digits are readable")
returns 1:23
